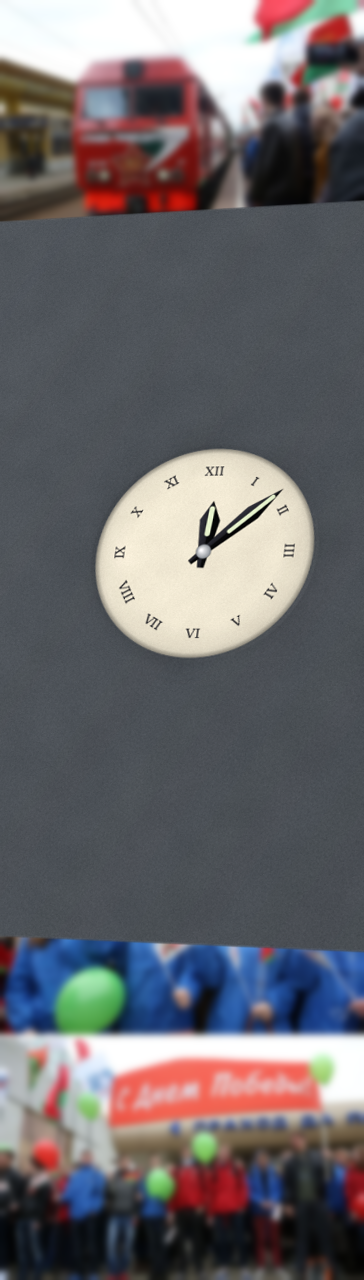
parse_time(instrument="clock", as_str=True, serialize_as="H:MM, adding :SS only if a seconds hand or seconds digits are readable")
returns 12:08
